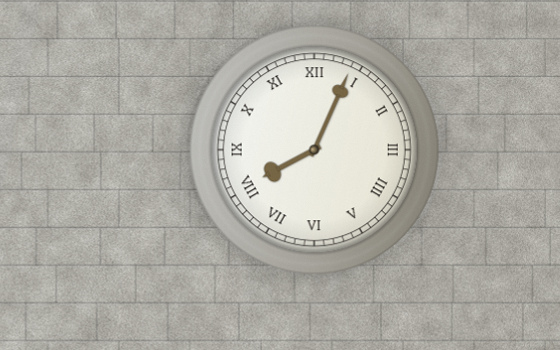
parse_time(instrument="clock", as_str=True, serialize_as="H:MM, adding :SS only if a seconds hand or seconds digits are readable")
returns 8:04
